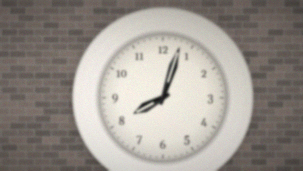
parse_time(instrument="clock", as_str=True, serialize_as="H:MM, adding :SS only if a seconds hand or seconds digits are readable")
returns 8:03
